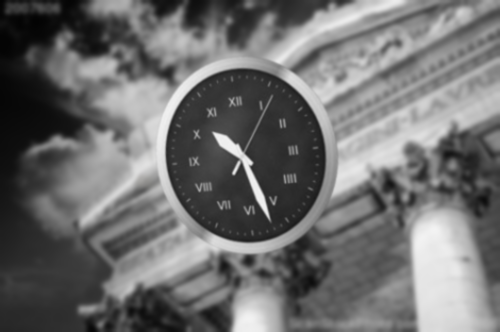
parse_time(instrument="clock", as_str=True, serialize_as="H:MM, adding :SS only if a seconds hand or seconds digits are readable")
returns 10:27:06
